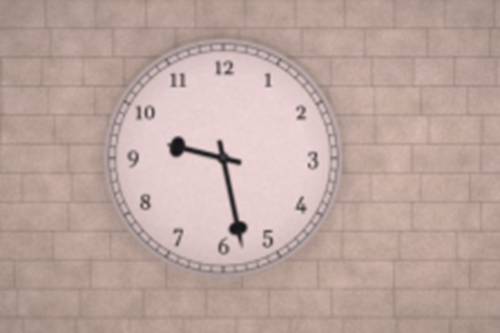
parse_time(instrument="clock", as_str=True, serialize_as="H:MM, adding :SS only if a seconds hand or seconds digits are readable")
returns 9:28
